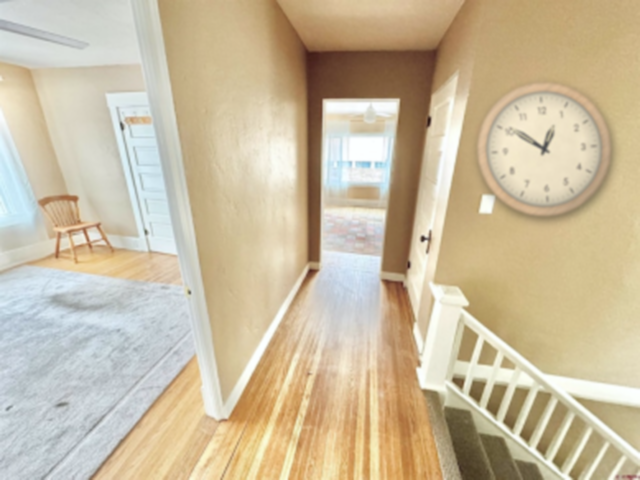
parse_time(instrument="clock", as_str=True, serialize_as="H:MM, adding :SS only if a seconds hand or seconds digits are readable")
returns 12:51
